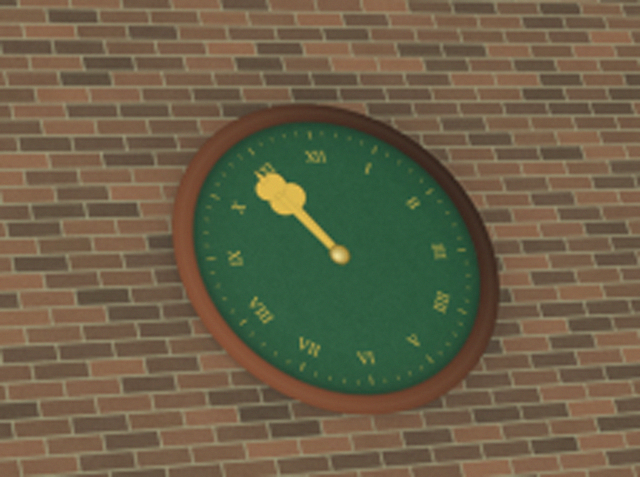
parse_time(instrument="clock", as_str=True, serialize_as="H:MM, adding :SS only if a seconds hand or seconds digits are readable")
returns 10:54
